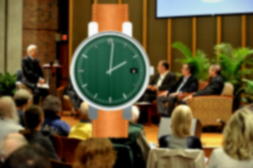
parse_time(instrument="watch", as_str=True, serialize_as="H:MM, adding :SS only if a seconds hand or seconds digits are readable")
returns 2:01
